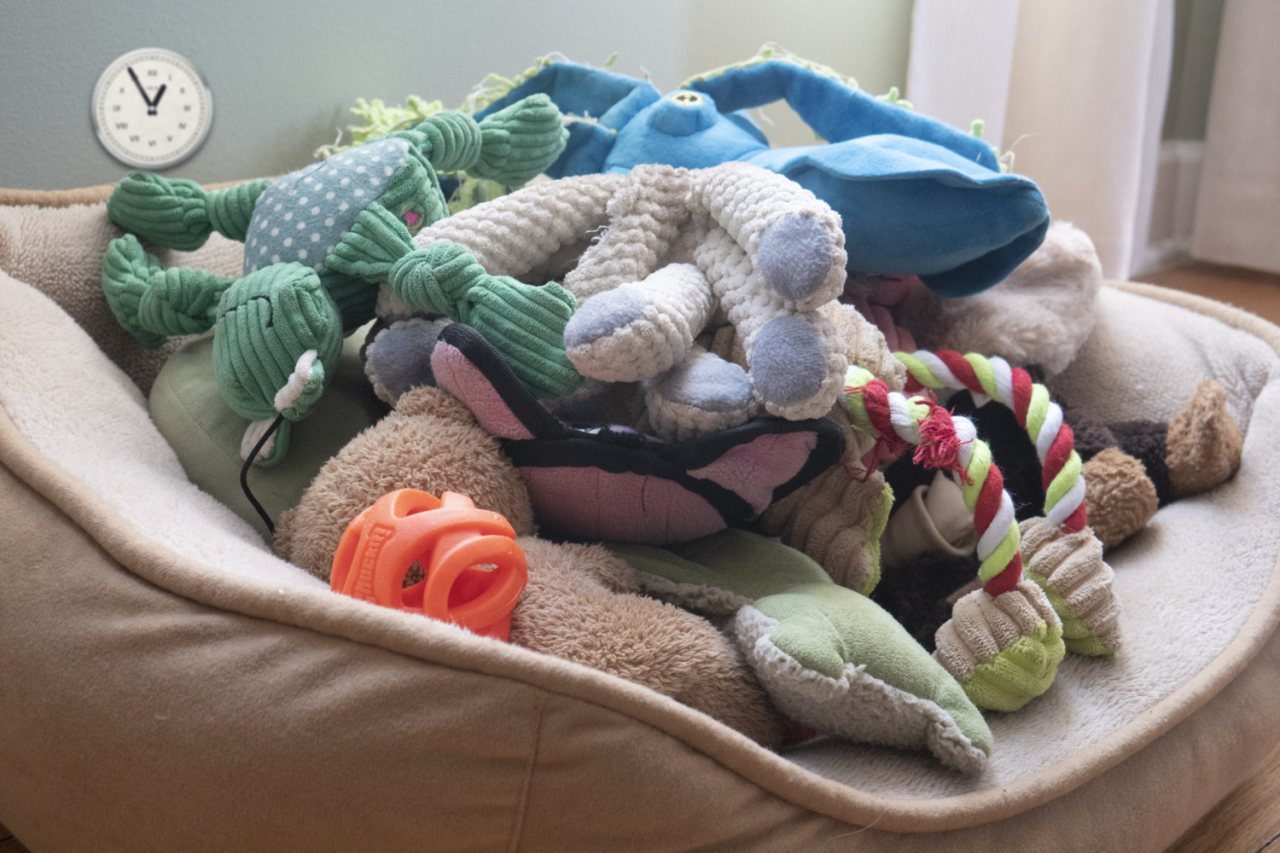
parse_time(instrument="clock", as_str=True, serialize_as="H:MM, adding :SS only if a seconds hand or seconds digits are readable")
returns 12:55
